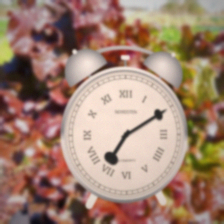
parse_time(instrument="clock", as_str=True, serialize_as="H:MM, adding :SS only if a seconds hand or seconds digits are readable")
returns 7:10
